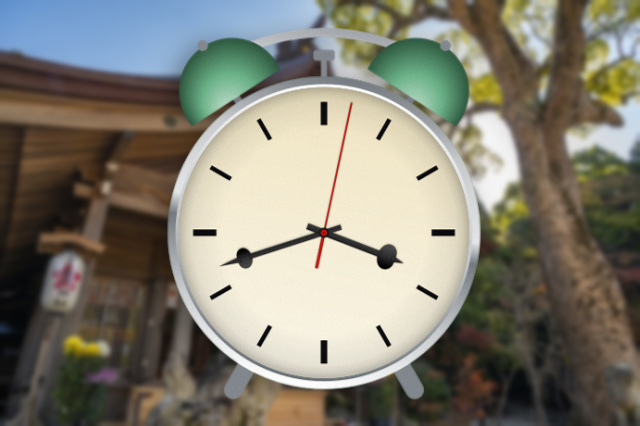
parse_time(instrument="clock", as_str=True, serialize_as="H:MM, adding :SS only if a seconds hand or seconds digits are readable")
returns 3:42:02
